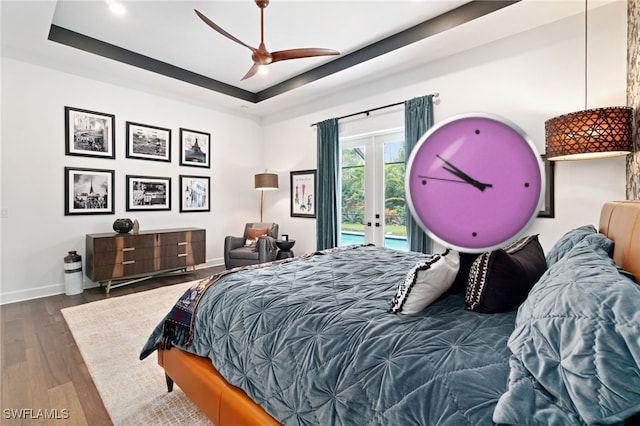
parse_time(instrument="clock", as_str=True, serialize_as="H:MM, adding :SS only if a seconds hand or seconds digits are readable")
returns 9:50:46
